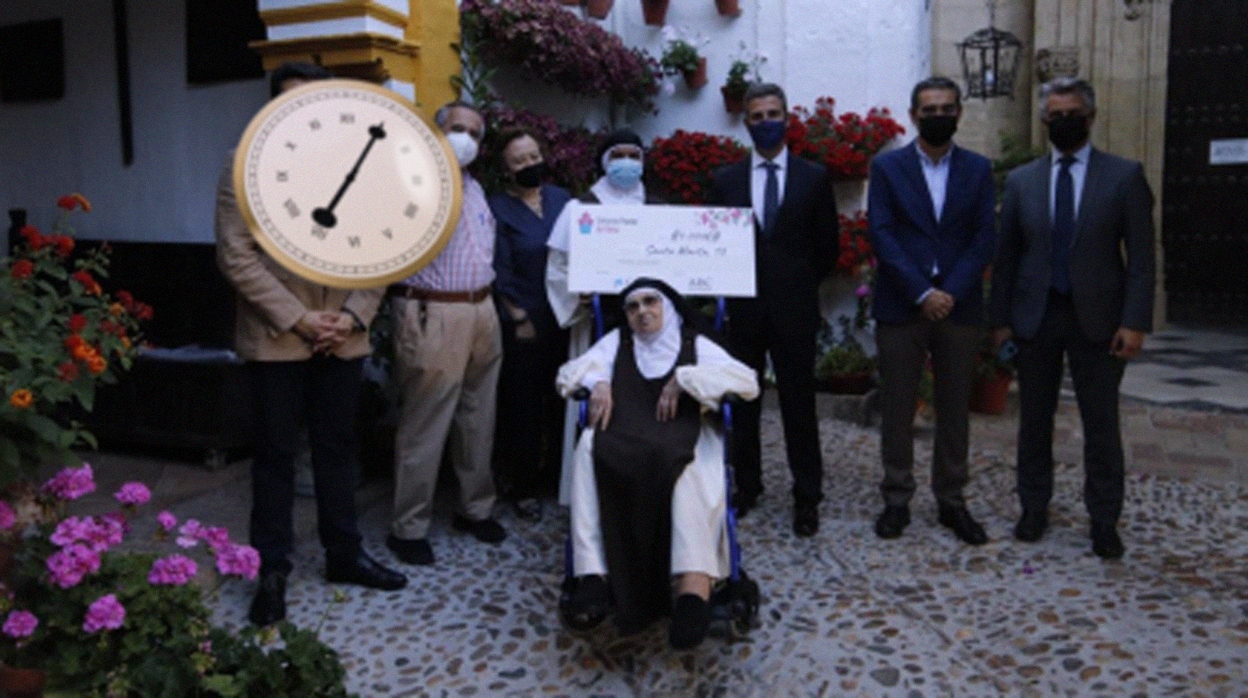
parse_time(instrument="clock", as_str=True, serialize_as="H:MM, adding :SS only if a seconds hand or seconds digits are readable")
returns 7:05
